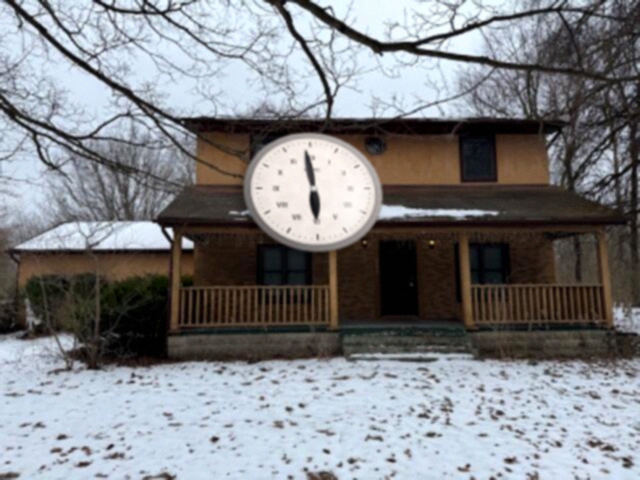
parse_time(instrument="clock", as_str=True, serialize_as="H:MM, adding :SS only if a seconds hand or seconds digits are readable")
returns 5:59
